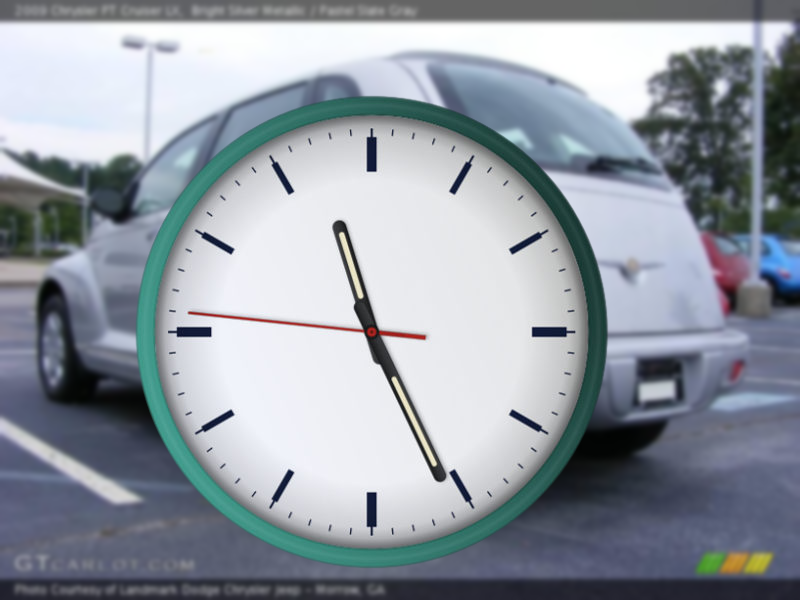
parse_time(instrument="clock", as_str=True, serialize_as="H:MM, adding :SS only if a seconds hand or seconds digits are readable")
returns 11:25:46
